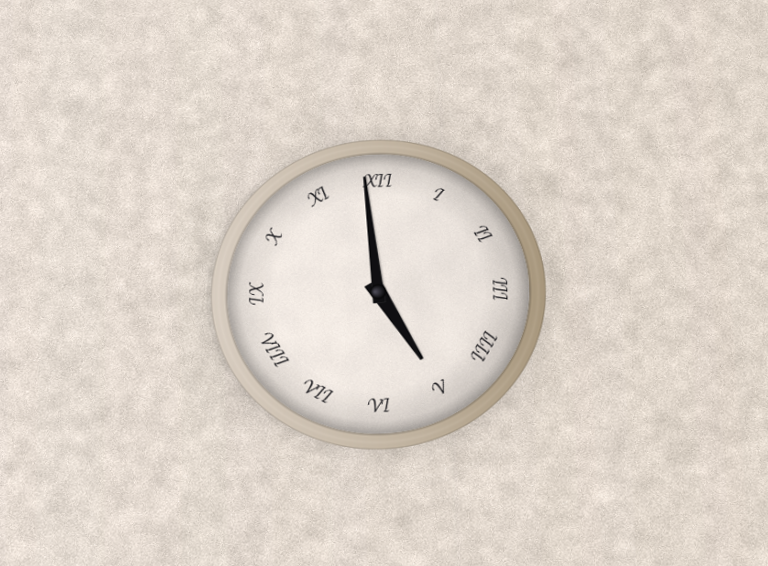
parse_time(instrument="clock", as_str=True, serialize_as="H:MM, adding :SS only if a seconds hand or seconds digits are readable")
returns 4:59
